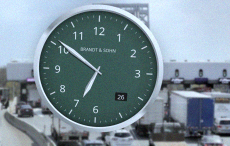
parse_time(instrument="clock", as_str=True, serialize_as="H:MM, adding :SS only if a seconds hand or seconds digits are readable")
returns 6:51
